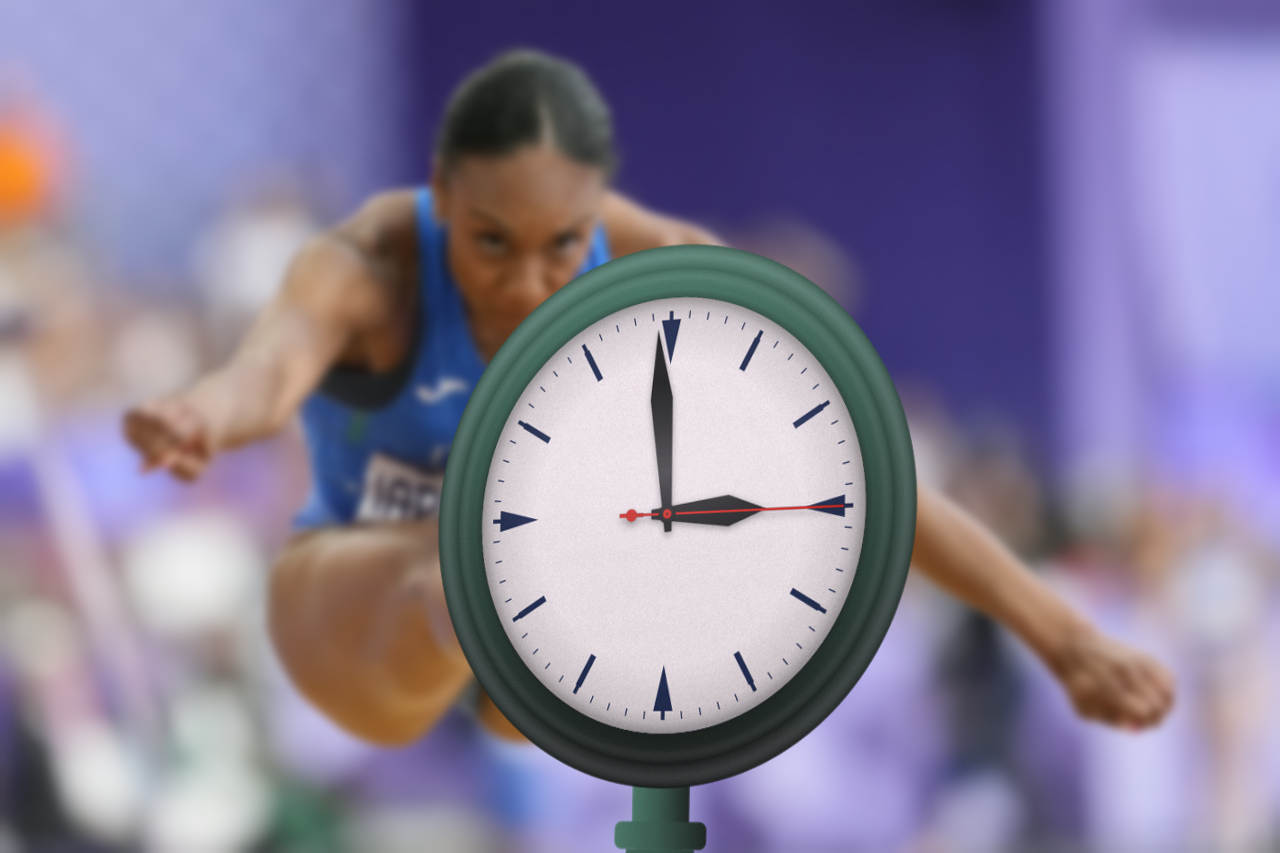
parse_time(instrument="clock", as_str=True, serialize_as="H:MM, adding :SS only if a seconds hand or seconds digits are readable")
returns 2:59:15
